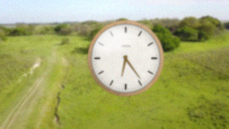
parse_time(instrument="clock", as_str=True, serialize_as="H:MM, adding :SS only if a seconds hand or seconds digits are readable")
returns 6:24
